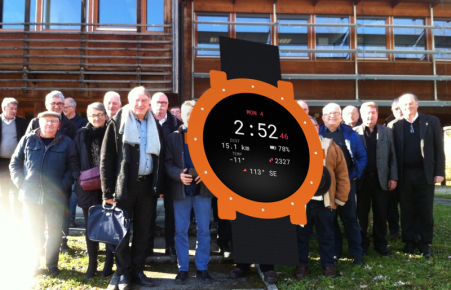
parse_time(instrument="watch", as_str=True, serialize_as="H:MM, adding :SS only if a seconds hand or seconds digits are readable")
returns 2:52:46
